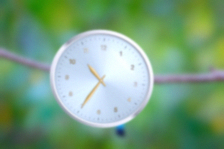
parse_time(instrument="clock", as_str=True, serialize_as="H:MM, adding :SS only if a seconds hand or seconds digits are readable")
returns 10:35
